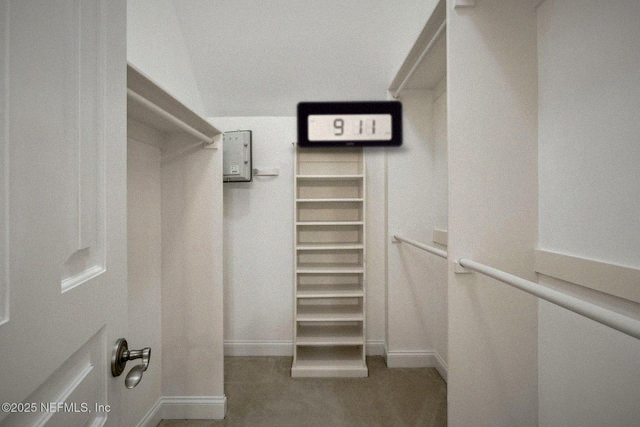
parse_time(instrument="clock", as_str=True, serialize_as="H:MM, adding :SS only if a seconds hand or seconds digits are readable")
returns 9:11
